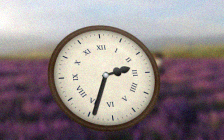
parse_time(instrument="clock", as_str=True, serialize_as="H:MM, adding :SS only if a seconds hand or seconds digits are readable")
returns 2:34
